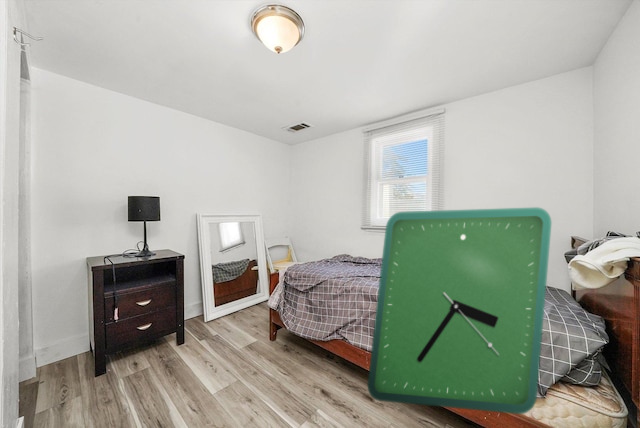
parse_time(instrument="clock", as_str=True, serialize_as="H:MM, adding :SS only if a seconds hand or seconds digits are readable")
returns 3:35:22
